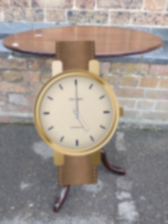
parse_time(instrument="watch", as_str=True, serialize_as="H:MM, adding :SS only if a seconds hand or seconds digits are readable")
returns 5:00
